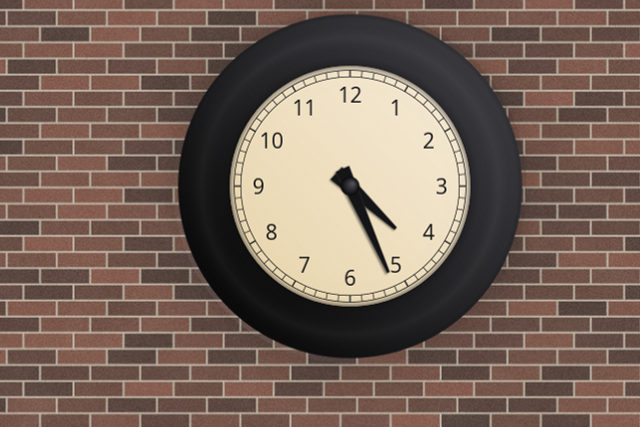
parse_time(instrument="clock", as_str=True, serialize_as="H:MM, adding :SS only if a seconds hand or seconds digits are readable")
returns 4:26
